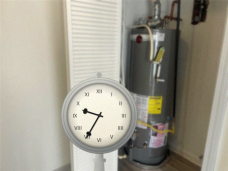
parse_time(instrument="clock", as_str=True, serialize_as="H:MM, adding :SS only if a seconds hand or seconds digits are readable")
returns 9:35
